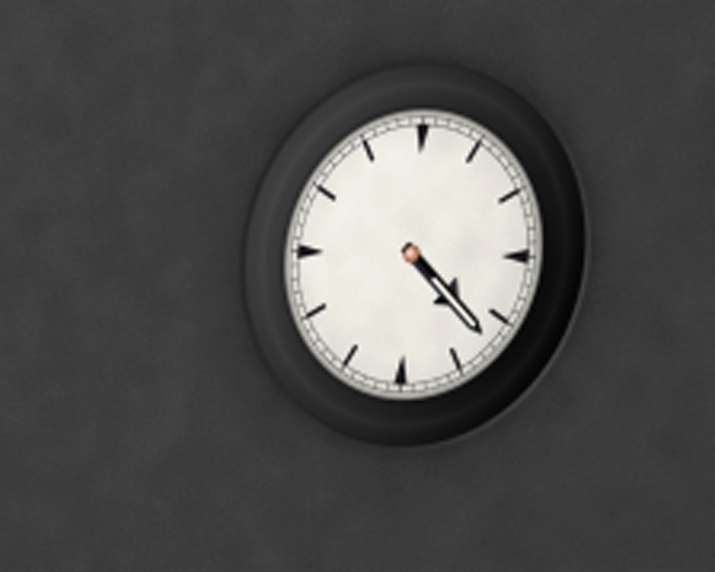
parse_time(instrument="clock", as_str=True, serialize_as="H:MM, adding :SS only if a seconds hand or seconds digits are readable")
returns 4:22
